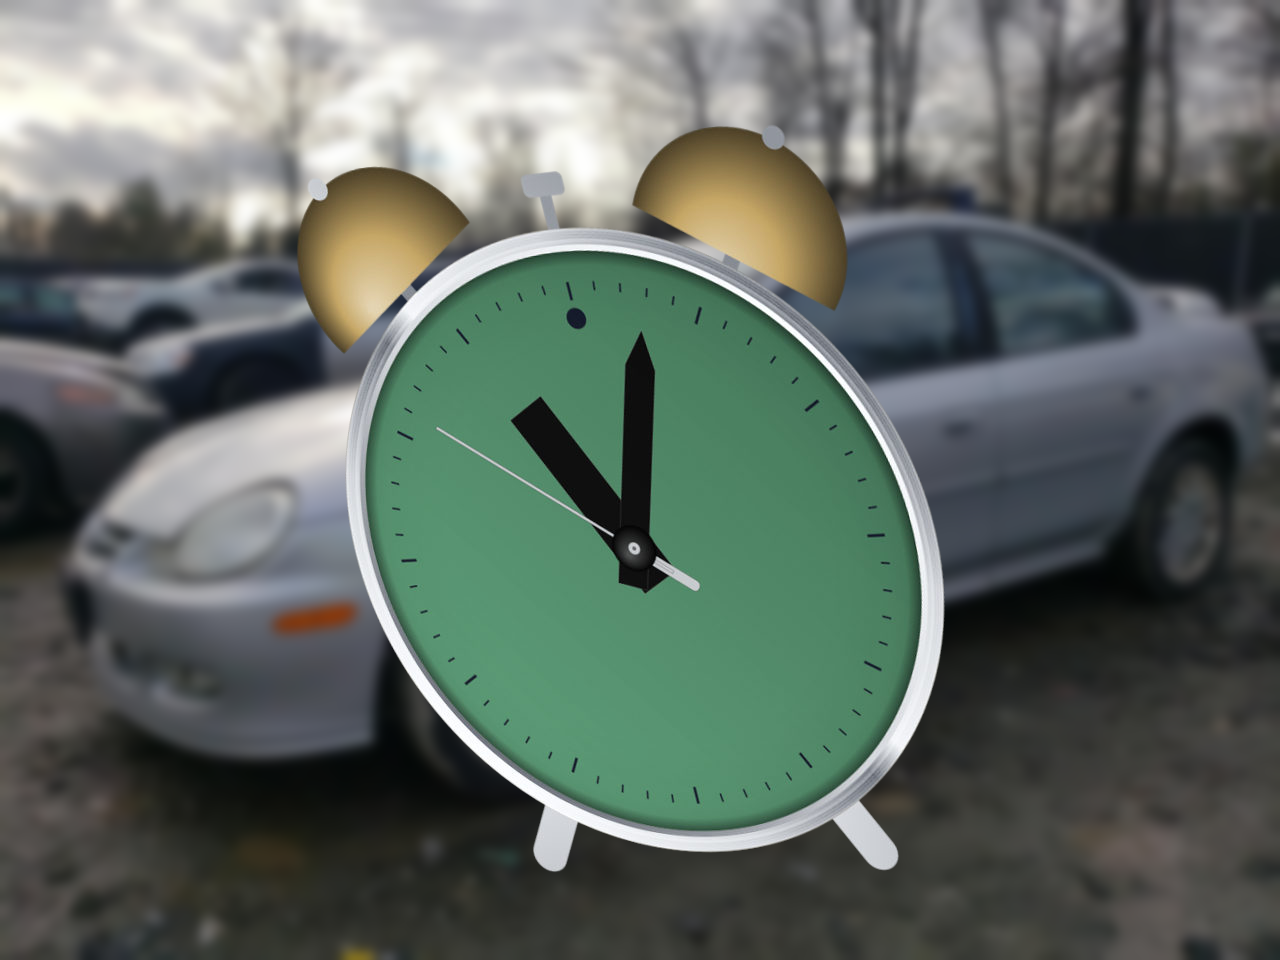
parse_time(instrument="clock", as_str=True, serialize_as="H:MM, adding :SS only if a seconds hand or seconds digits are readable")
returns 11:02:51
